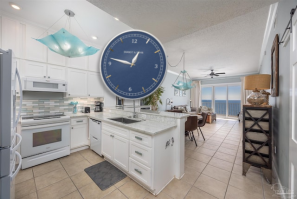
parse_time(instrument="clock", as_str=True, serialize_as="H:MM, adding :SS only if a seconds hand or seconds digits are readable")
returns 12:47
